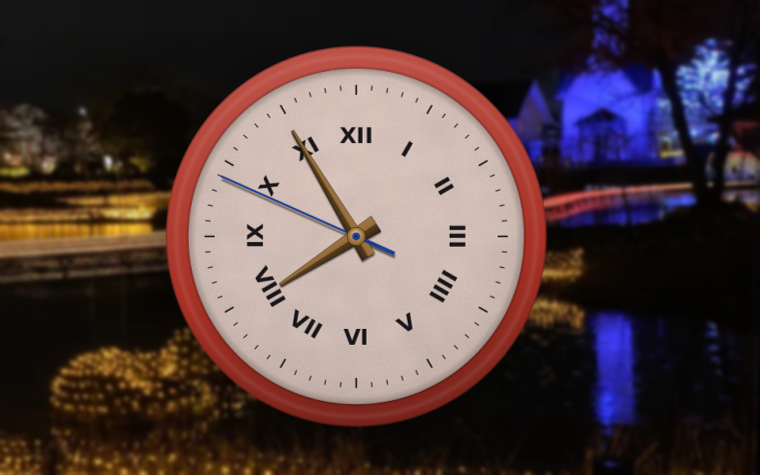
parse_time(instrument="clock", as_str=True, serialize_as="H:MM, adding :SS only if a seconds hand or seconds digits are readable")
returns 7:54:49
